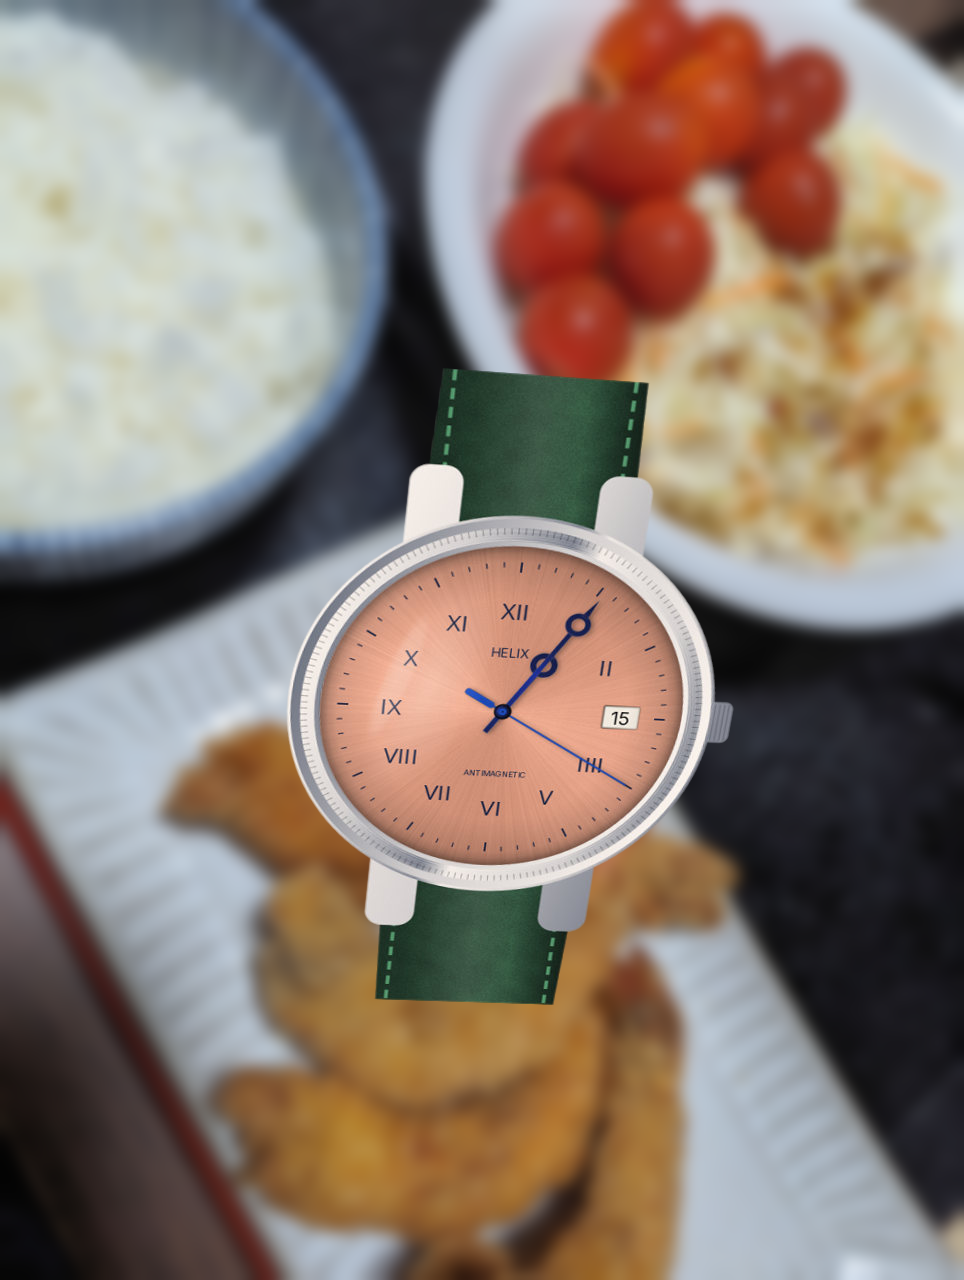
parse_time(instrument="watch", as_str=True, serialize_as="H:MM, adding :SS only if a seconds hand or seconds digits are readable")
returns 1:05:20
